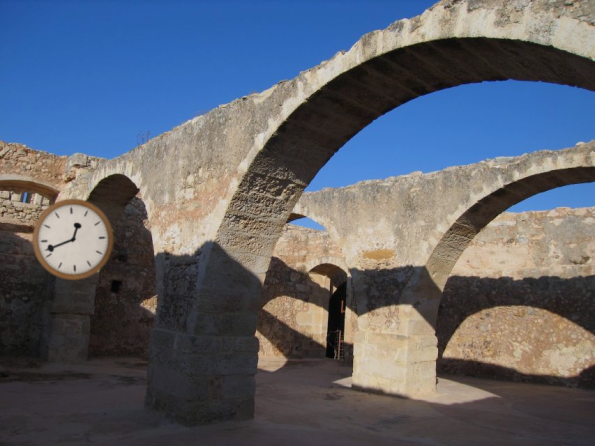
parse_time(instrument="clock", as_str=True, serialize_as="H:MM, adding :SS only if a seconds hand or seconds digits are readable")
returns 12:42
